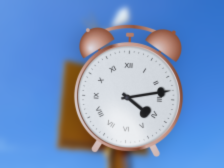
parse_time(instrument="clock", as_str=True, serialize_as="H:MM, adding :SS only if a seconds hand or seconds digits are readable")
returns 4:13
